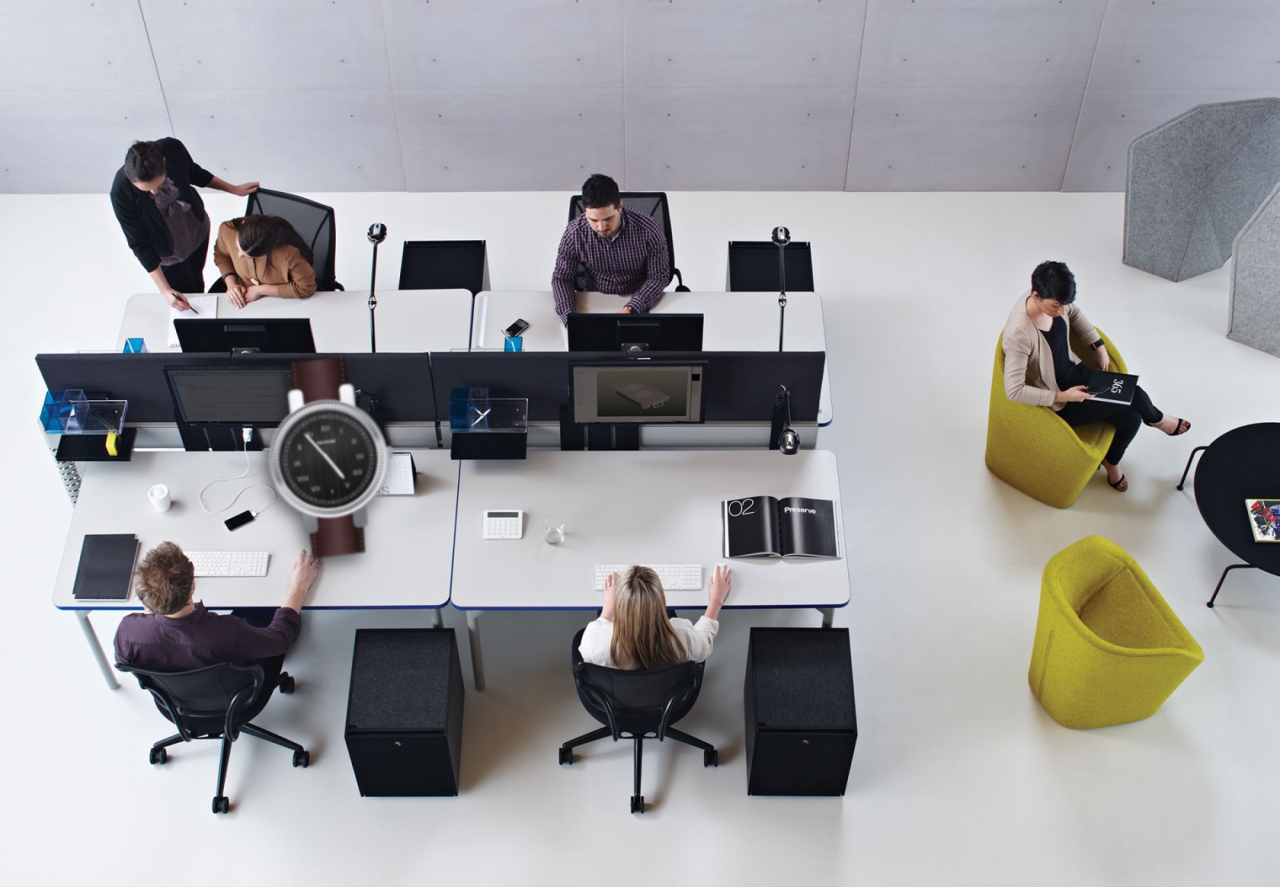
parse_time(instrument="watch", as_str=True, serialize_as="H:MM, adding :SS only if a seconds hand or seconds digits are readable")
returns 4:54
